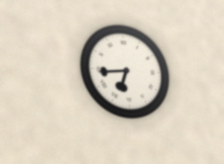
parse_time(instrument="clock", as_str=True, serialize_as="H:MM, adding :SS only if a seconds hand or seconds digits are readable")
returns 6:44
